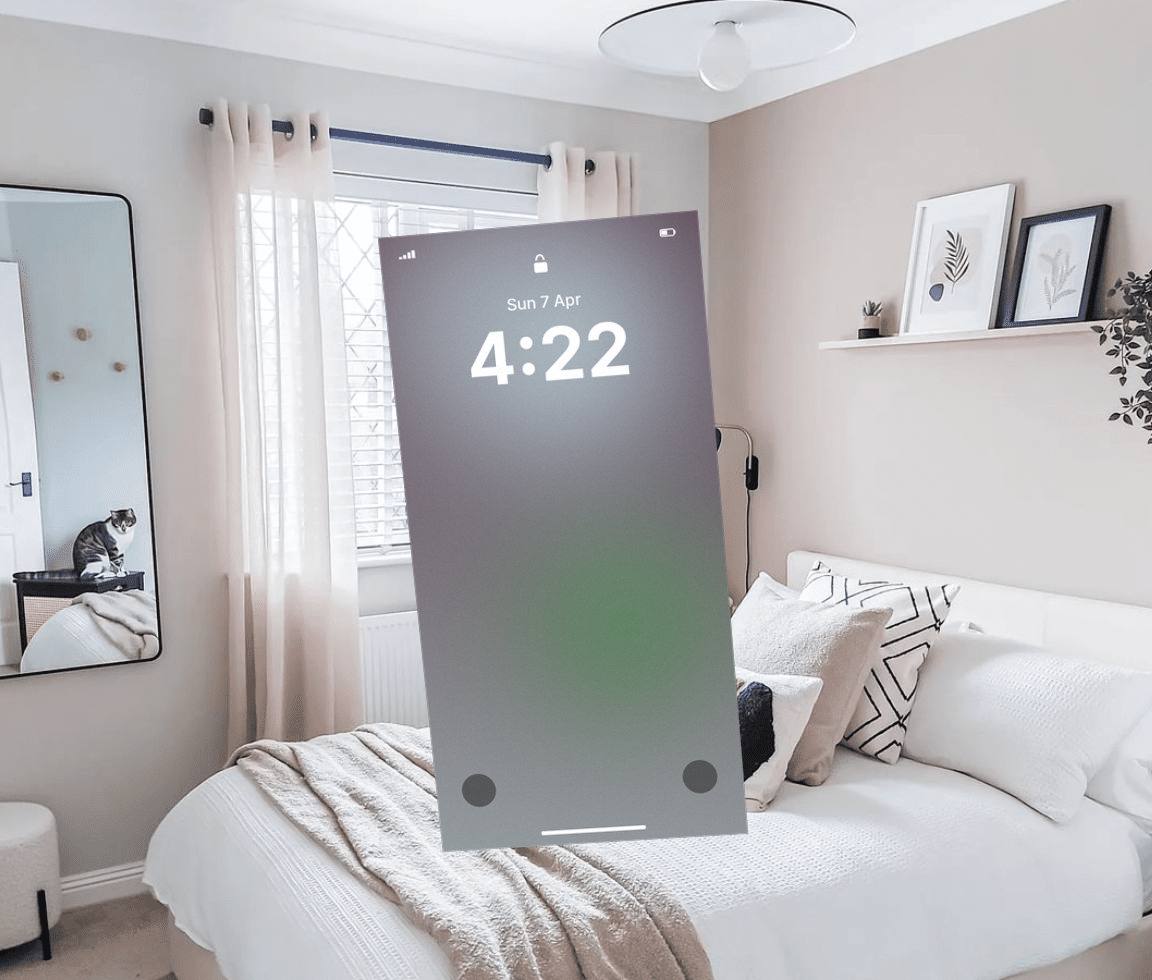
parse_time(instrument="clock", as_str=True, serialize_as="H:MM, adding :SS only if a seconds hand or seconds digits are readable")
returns 4:22
